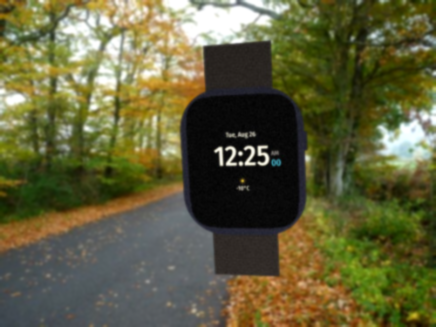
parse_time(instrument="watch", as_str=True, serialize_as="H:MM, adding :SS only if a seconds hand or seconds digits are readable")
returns 12:25
